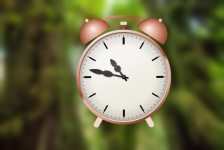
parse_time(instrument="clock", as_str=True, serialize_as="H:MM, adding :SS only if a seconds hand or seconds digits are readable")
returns 10:47
